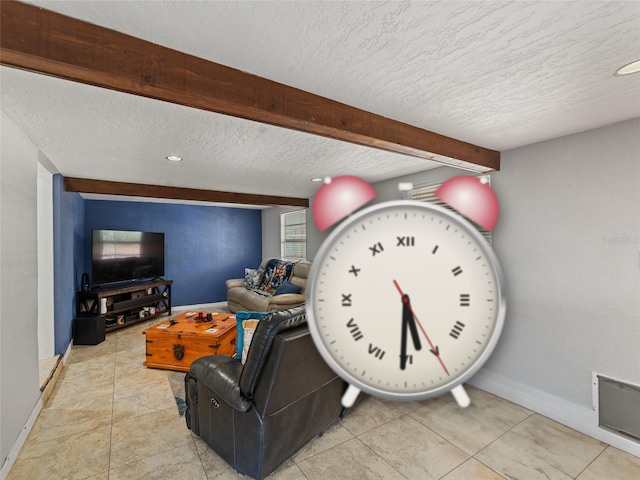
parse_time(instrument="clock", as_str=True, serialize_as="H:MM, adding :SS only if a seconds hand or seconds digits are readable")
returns 5:30:25
